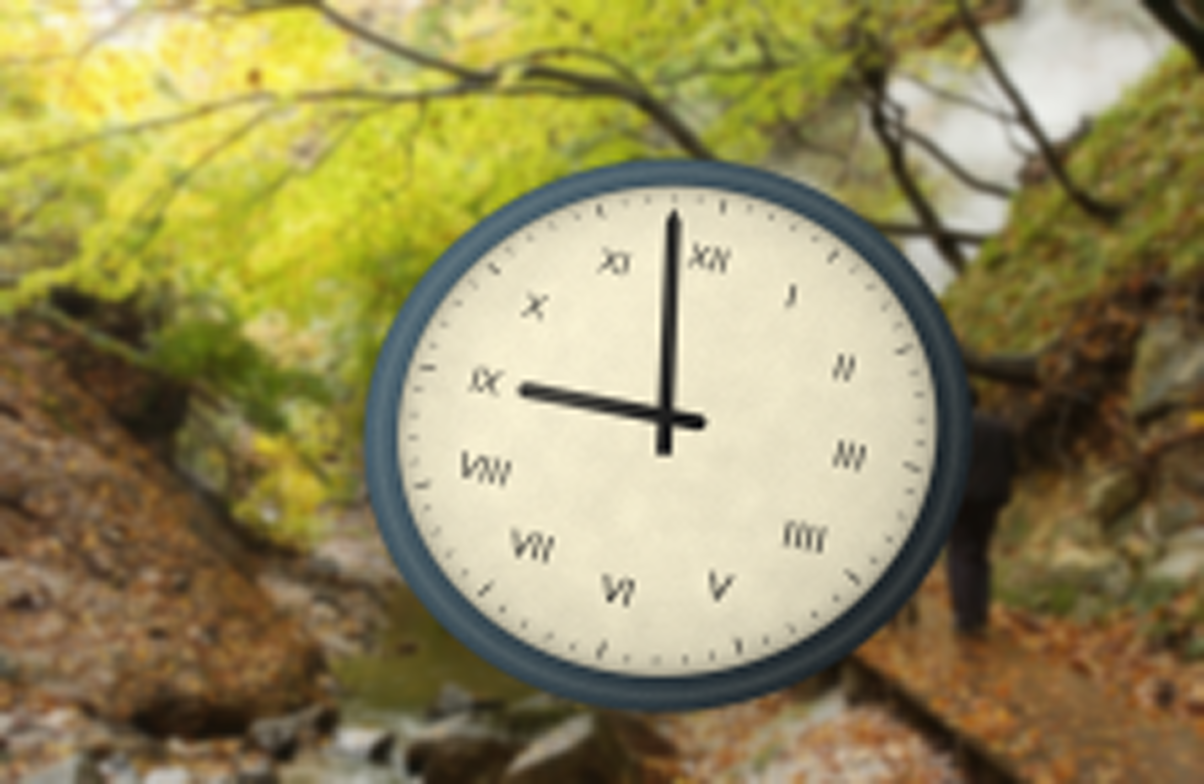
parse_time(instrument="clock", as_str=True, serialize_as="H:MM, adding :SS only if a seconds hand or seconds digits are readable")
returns 8:58
